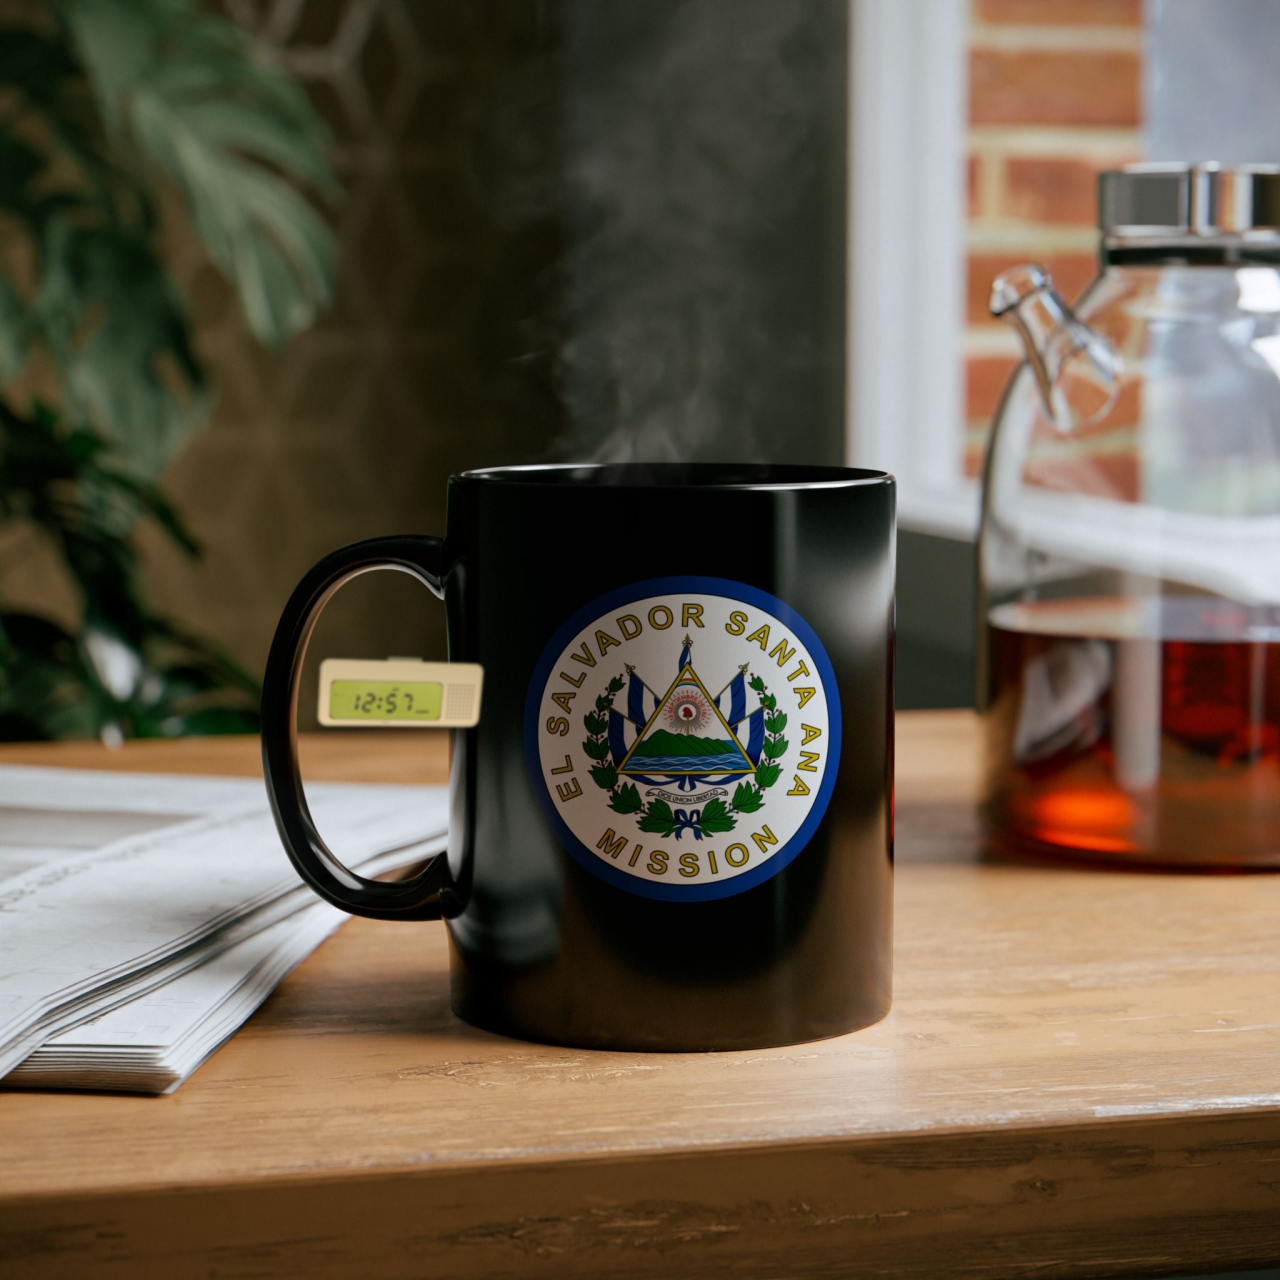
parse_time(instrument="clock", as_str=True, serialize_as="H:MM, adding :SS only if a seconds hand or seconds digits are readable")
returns 12:57
